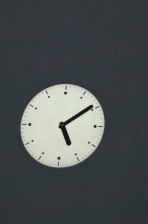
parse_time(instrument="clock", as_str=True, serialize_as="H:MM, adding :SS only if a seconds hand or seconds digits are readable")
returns 5:09
